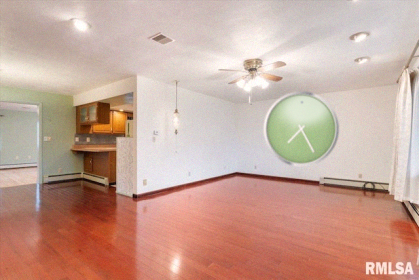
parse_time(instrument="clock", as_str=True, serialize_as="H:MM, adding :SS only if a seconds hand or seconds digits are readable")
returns 7:25
